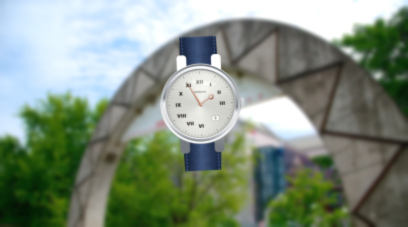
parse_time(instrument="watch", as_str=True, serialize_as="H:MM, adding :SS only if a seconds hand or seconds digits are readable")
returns 1:55
